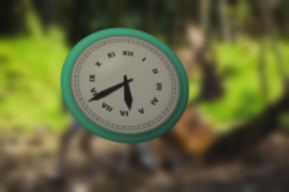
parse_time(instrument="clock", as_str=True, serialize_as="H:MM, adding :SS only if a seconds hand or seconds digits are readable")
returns 5:39
